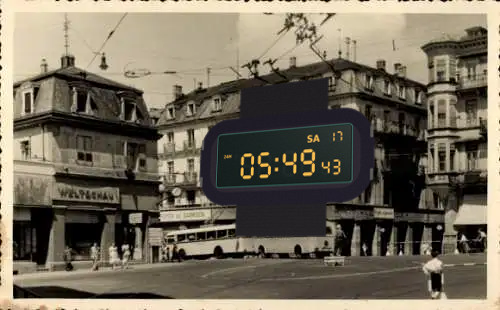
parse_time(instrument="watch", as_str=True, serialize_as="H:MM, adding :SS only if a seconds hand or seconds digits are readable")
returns 5:49:43
